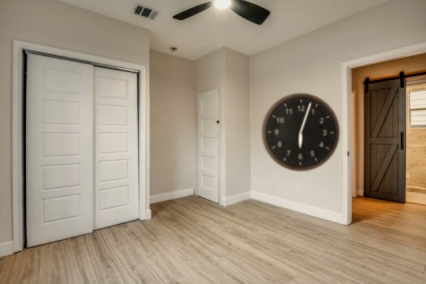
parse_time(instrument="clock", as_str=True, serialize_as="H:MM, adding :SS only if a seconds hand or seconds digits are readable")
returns 6:03
